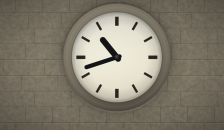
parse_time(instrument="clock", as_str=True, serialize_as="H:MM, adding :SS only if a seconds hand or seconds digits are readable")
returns 10:42
